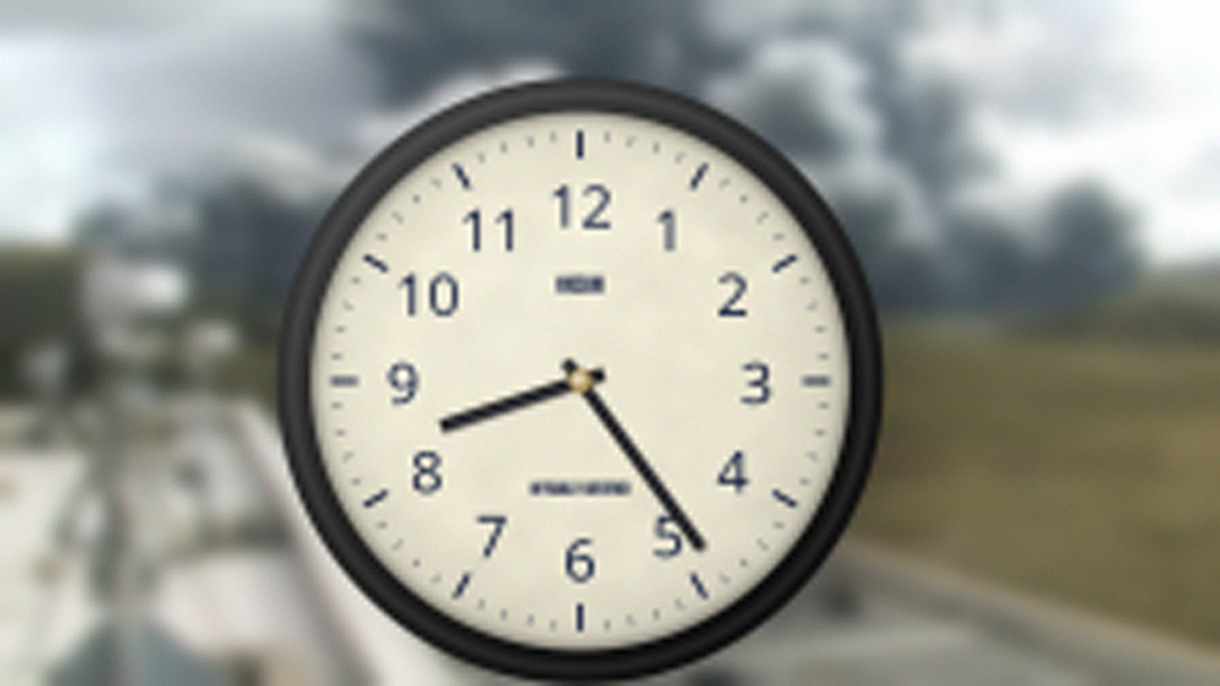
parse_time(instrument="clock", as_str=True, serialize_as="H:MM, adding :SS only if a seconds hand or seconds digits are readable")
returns 8:24
